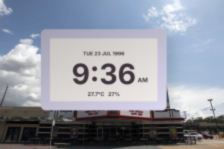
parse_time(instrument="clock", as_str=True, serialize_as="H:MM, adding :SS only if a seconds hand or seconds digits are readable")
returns 9:36
